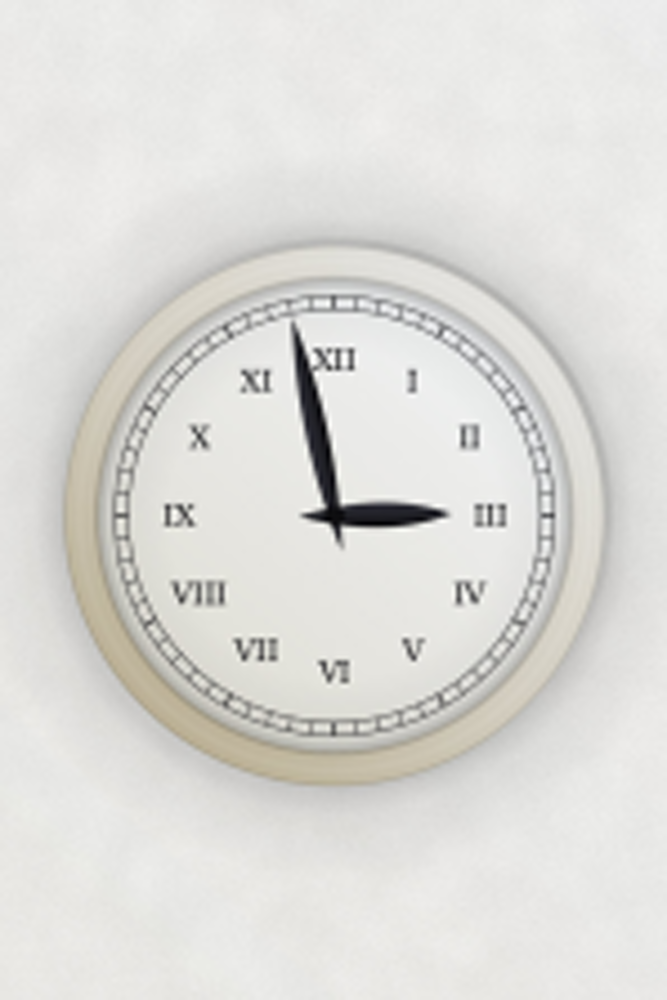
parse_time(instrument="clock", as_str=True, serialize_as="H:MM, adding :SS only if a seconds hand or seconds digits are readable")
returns 2:58
